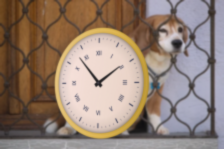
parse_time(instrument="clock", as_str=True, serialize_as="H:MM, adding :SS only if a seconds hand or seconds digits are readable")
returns 1:53
